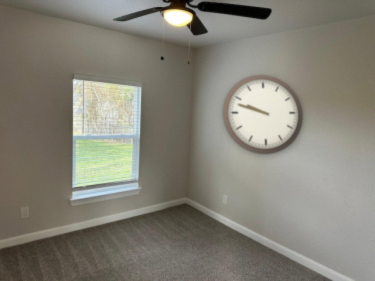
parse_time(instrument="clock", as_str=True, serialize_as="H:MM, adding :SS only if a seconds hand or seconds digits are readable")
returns 9:48
